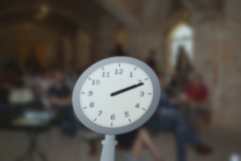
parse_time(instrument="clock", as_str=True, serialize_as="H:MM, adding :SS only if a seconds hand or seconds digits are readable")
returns 2:11
